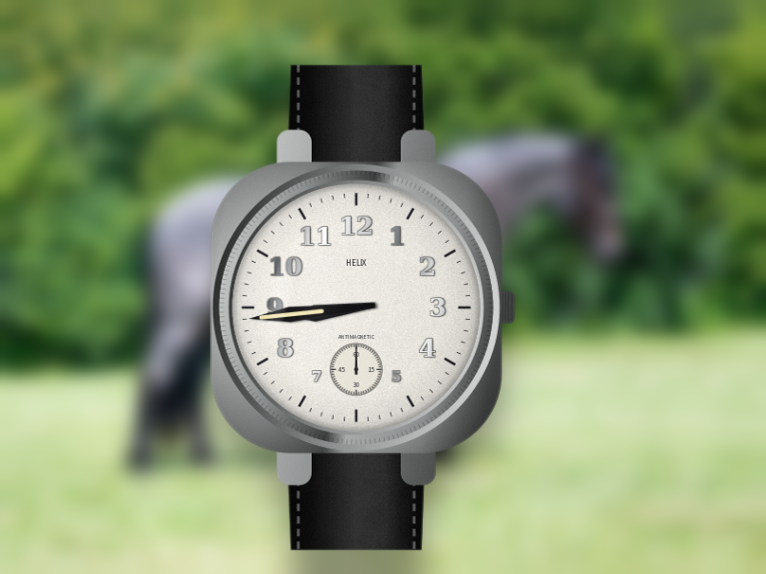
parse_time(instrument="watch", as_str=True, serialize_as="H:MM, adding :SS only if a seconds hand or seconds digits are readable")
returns 8:44
